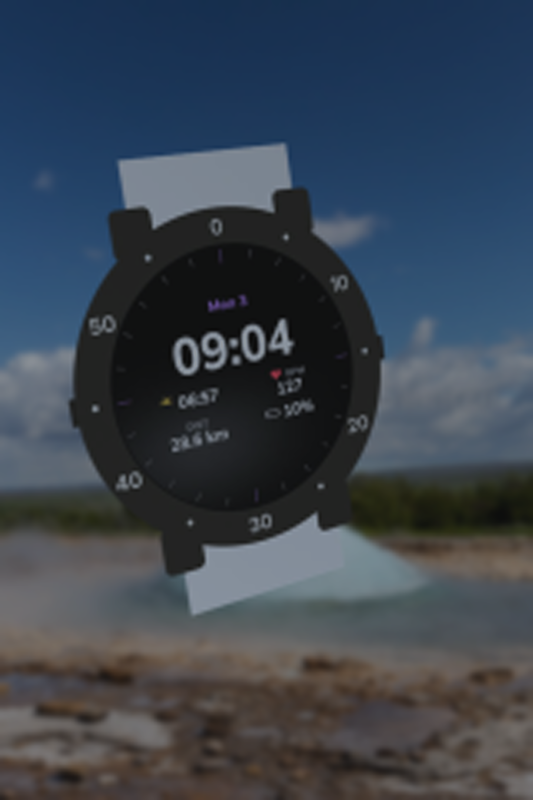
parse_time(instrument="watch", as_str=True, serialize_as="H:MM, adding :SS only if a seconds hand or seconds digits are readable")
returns 9:04
